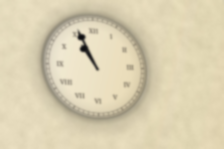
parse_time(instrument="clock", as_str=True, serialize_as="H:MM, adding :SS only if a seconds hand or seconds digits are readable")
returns 10:56
